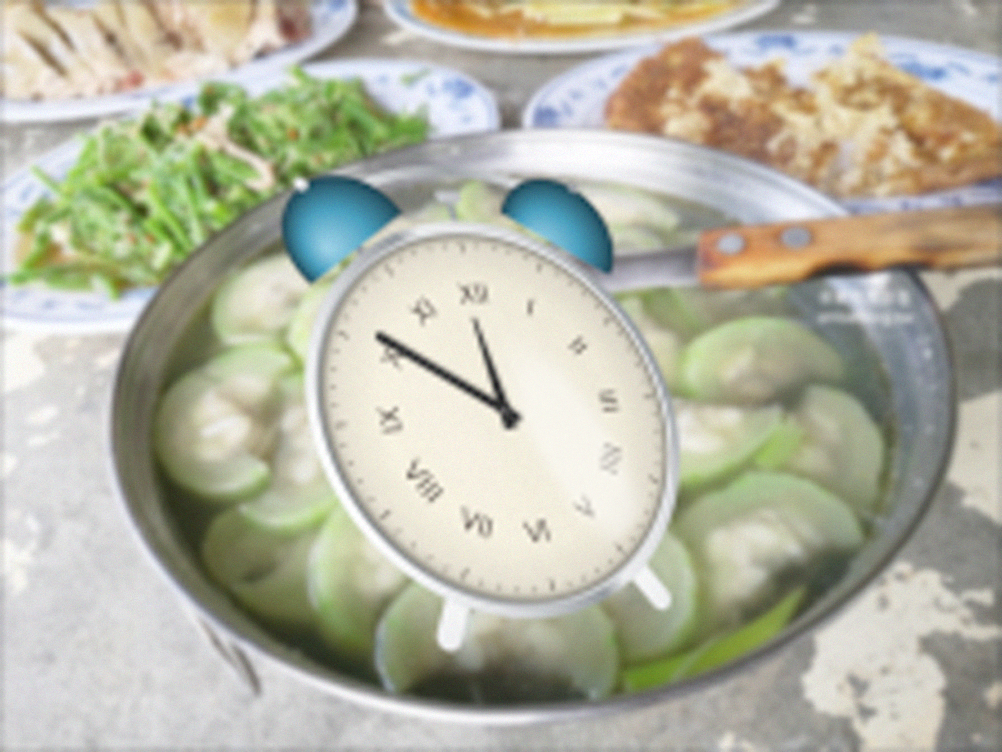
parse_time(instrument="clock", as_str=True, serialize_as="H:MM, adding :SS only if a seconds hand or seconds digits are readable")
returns 11:51
